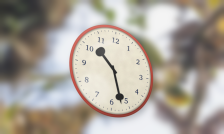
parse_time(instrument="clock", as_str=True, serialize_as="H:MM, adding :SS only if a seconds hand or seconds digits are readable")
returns 10:27
